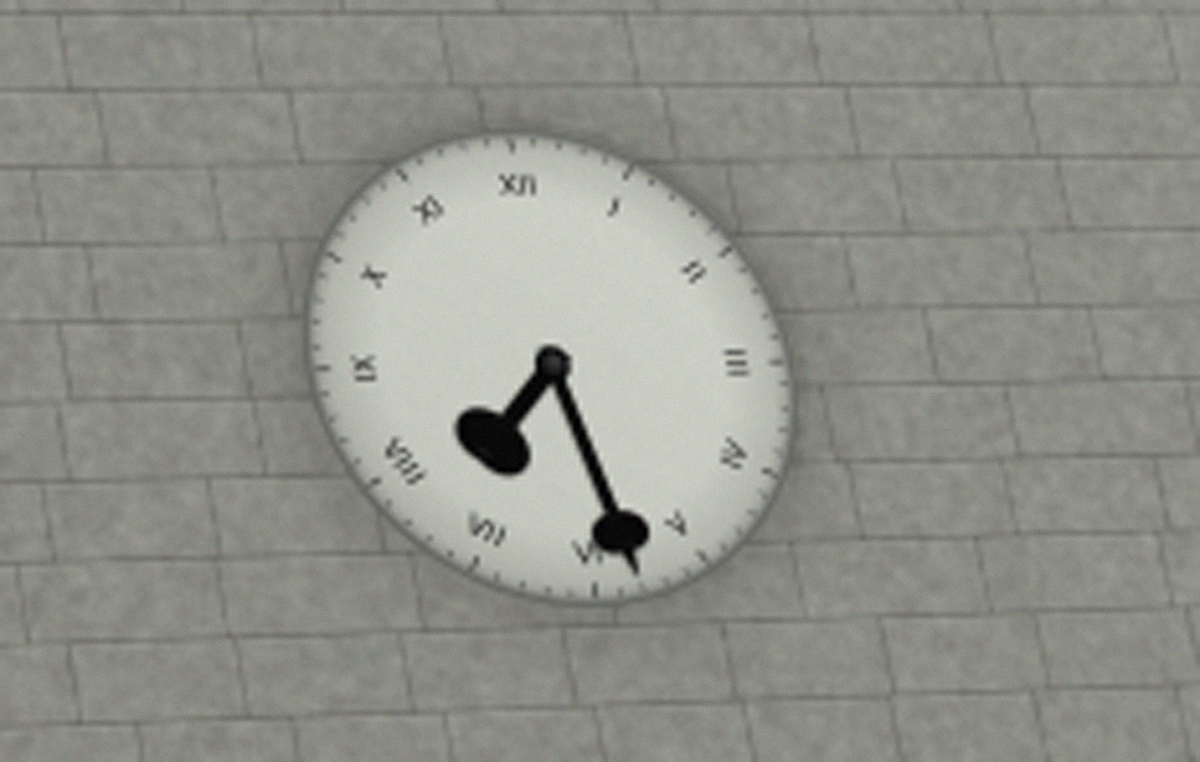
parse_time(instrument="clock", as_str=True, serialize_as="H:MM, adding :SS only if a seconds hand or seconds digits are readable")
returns 7:28
